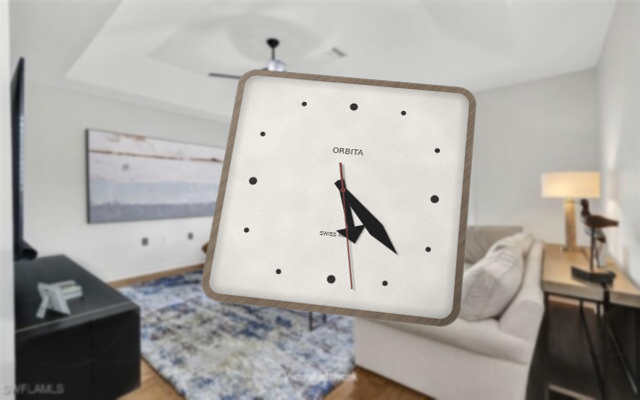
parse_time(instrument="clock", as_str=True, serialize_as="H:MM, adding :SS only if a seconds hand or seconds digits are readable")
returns 5:22:28
